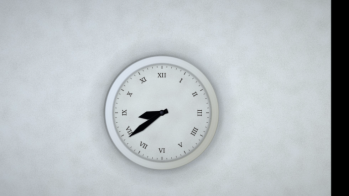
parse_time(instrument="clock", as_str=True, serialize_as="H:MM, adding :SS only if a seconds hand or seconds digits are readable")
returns 8:39
